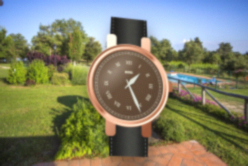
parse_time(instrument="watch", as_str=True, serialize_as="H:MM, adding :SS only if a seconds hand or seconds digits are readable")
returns 1:26
